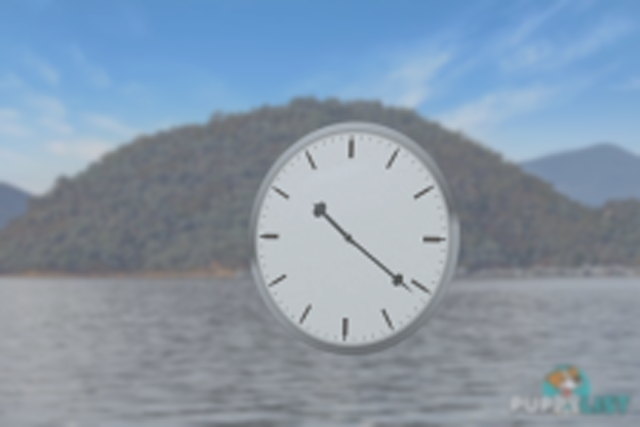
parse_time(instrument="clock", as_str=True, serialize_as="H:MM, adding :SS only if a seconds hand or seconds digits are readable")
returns 10:21
